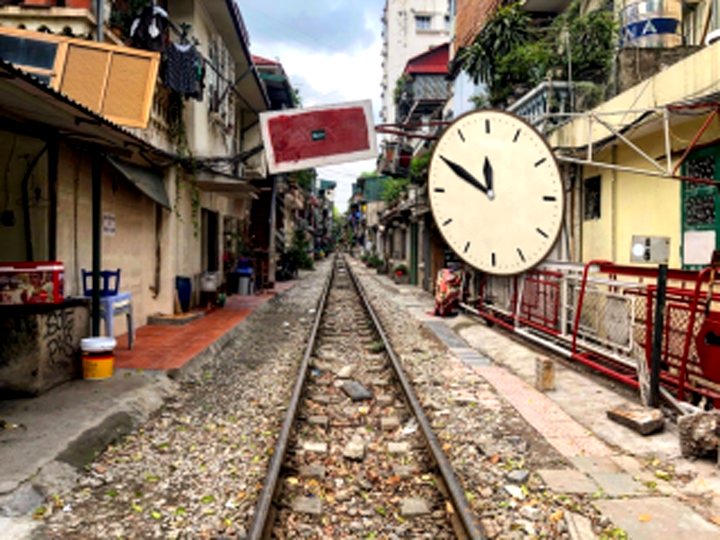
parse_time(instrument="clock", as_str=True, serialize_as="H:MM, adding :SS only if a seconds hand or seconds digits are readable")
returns 11:50
